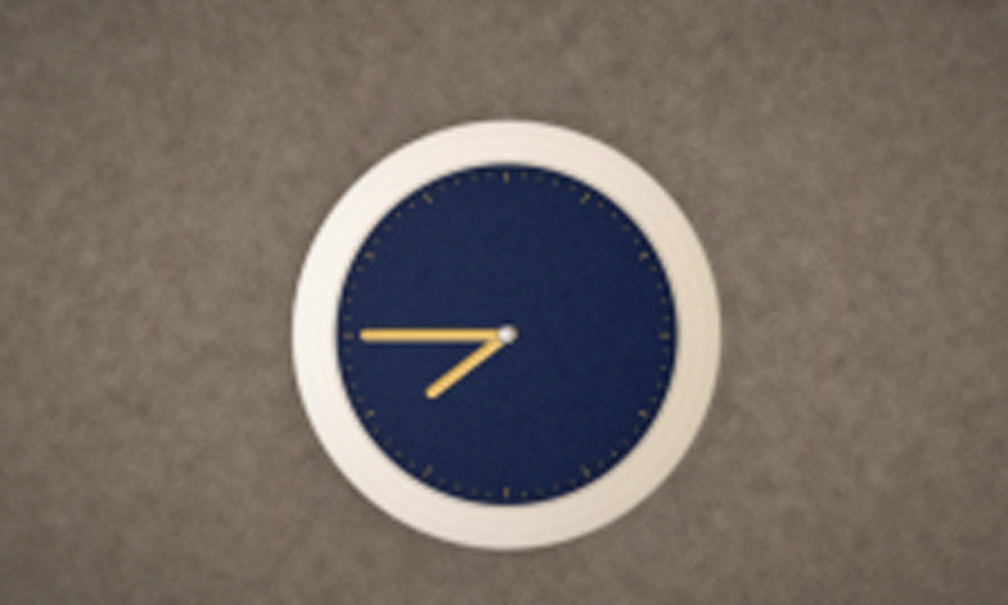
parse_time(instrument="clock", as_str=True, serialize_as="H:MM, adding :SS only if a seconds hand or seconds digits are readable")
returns 7:45
